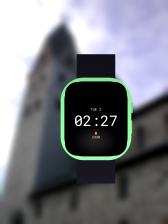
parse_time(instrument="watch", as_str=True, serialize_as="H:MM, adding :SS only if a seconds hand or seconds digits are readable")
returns 2:27
